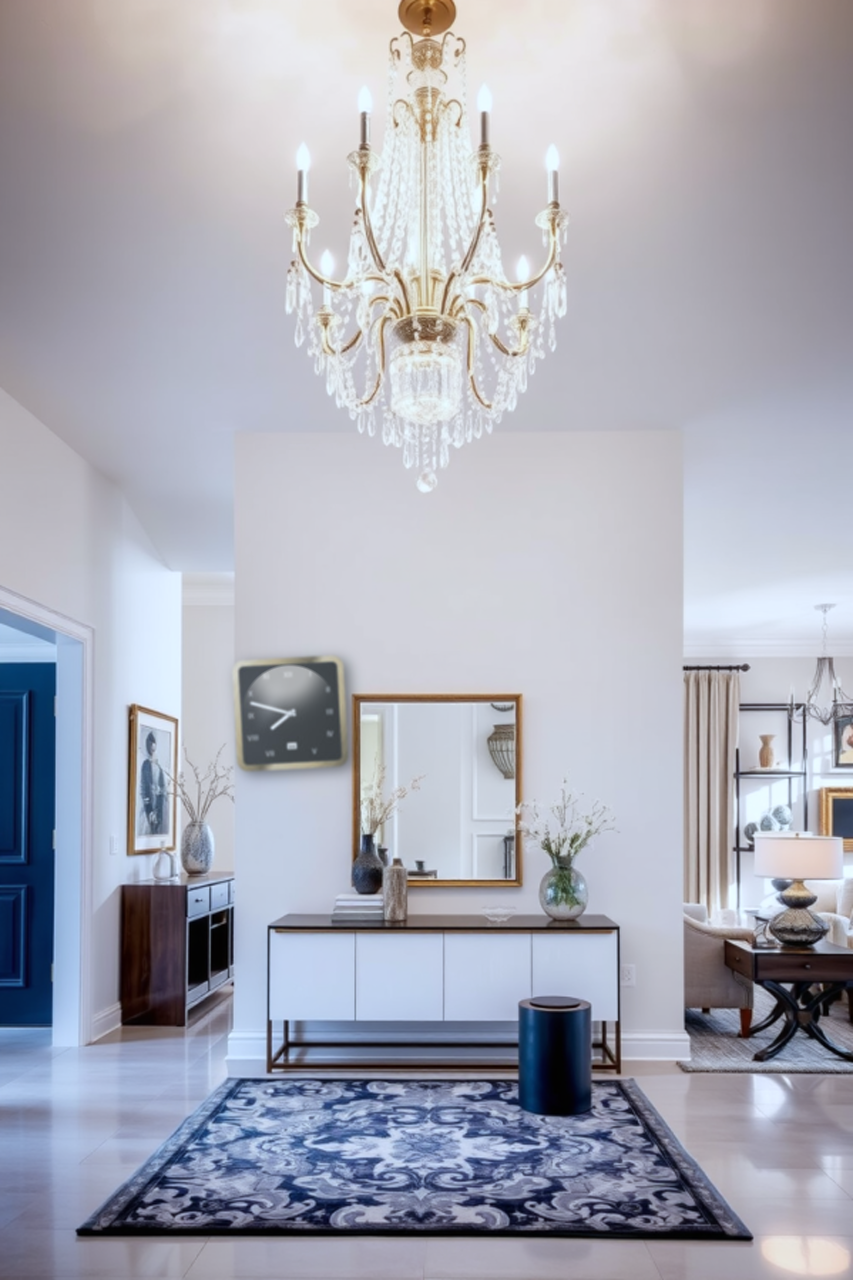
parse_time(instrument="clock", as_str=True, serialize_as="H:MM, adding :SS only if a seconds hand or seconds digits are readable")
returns 7:48
